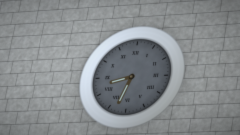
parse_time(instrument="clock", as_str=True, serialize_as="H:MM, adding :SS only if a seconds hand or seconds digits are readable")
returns 8:33
